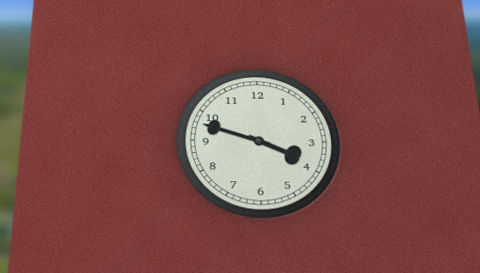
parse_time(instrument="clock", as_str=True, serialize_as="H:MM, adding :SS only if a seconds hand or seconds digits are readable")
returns 3:48
